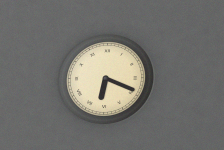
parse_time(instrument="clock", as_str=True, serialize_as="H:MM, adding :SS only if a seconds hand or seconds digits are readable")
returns 6:19
